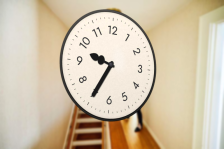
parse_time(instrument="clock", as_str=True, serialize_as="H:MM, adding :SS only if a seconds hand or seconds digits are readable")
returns 9:35
